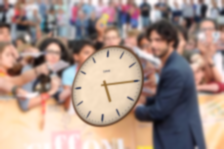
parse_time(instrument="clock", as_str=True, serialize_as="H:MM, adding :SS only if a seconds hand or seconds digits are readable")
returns 5:15
